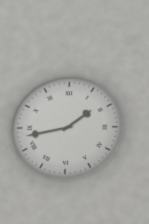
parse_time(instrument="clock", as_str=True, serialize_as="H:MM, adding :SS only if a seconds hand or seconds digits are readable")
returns 1:43
